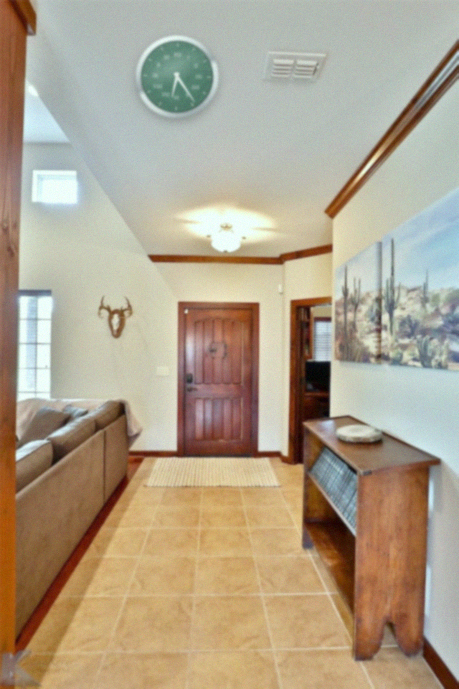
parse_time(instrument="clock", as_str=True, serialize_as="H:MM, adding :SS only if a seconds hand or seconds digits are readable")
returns 6:24
